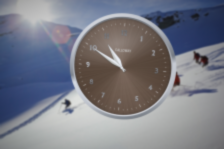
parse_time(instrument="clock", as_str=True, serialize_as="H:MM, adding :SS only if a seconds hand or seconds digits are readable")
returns 10:50
